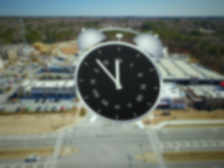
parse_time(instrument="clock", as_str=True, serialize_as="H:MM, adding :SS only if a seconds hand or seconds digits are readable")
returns 11:53
